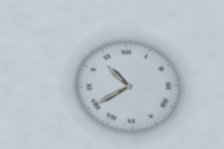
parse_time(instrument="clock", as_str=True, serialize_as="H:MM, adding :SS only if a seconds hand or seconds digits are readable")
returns 10:40
